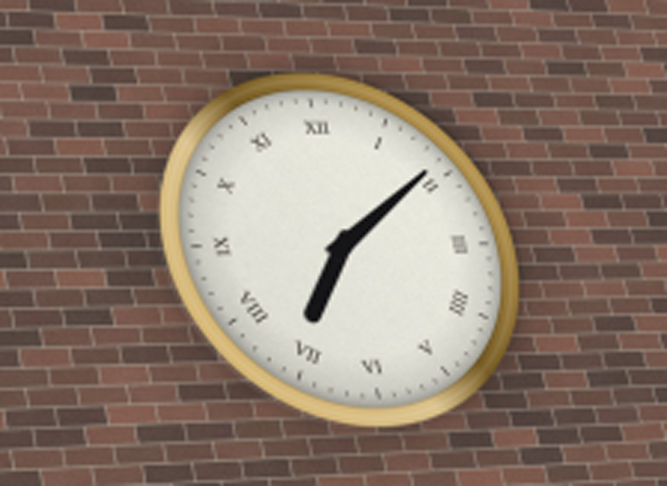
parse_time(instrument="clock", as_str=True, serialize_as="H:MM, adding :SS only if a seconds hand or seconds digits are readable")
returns 7:09
